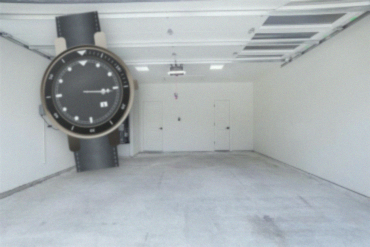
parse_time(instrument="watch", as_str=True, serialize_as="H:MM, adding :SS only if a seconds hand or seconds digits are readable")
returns 3:16
